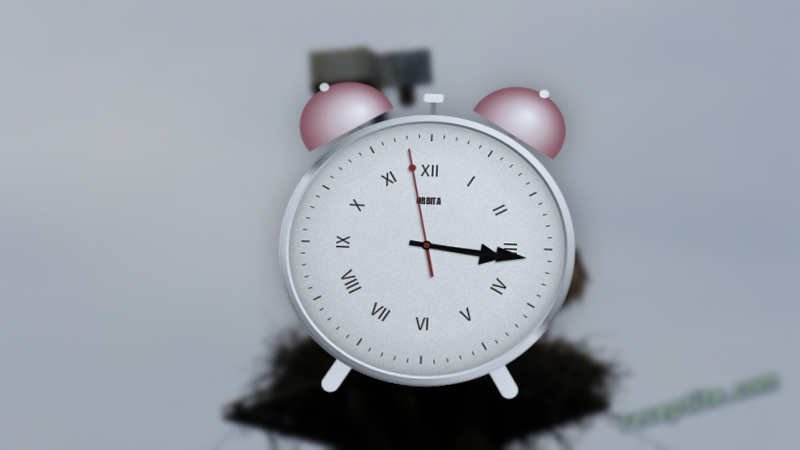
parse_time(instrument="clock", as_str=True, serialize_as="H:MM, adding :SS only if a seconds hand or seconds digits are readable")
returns 3:15:58
